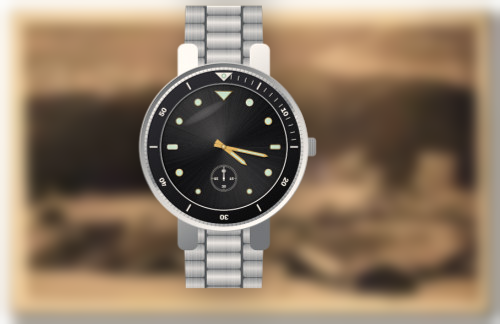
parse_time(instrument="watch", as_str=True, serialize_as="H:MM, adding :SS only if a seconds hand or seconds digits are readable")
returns 4:17
